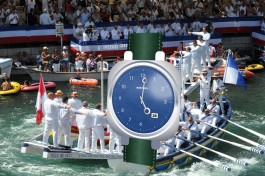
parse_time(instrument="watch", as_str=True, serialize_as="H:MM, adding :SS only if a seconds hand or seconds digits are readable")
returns 5:01
